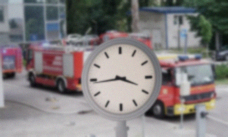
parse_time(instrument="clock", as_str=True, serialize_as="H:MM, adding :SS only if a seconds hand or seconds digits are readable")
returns 3:44
